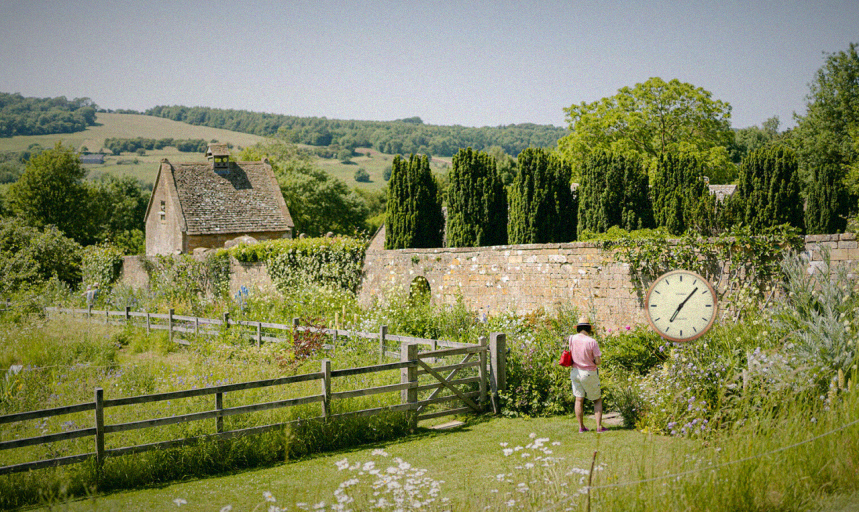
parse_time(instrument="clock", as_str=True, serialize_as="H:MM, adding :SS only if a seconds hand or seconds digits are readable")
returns 7:07
